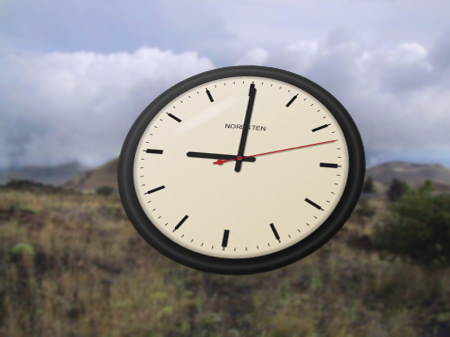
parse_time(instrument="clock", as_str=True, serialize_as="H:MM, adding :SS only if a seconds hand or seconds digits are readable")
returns 9:00:12
